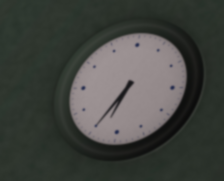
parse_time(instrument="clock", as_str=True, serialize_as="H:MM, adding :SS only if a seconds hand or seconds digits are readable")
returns 6:35
